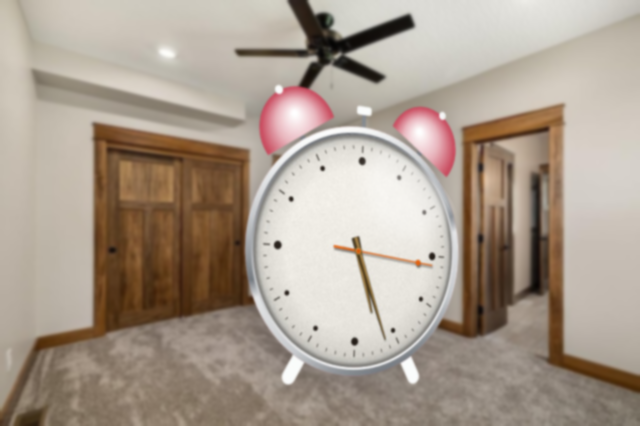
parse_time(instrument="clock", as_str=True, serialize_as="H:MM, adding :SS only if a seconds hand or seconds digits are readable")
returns 5:26:16
